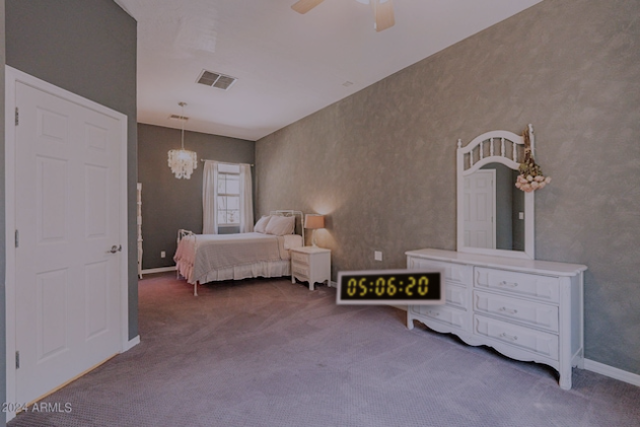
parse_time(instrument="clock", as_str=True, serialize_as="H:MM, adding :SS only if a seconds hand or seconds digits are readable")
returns 5:06:20
